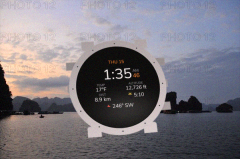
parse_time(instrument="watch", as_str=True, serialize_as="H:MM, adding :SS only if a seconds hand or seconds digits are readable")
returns 1:35
